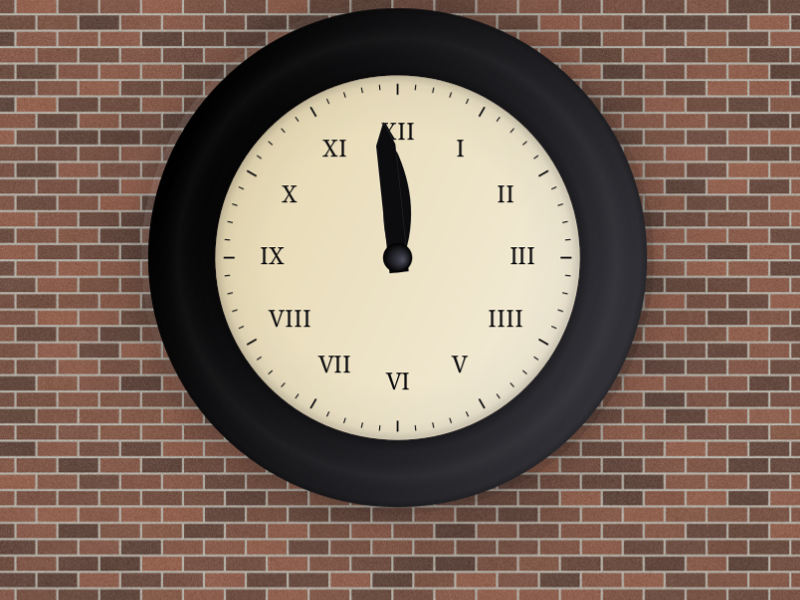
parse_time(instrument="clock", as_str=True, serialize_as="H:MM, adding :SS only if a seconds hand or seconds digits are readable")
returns 11:59
